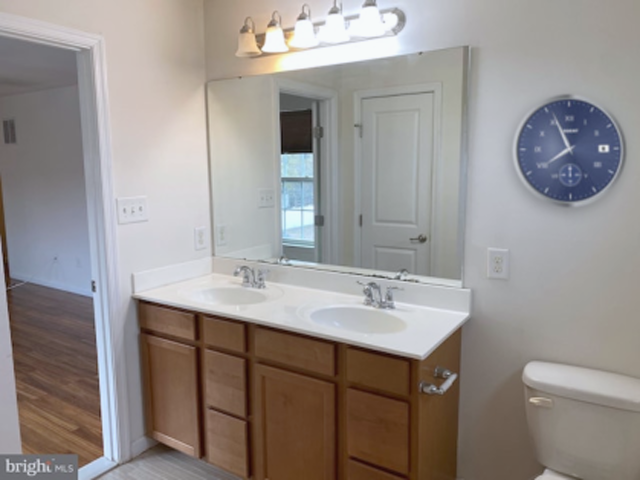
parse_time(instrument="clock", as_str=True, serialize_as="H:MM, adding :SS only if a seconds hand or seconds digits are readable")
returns 7:56
